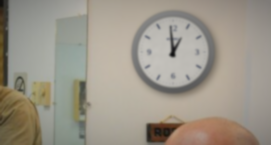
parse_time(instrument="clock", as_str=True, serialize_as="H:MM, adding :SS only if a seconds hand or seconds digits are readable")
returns 12:59
